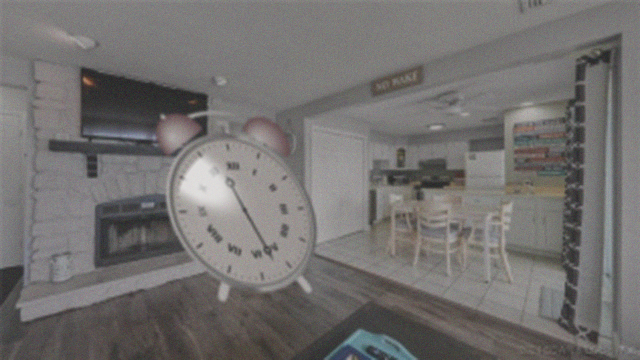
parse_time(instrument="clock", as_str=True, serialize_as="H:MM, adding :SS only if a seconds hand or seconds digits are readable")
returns 11:27
